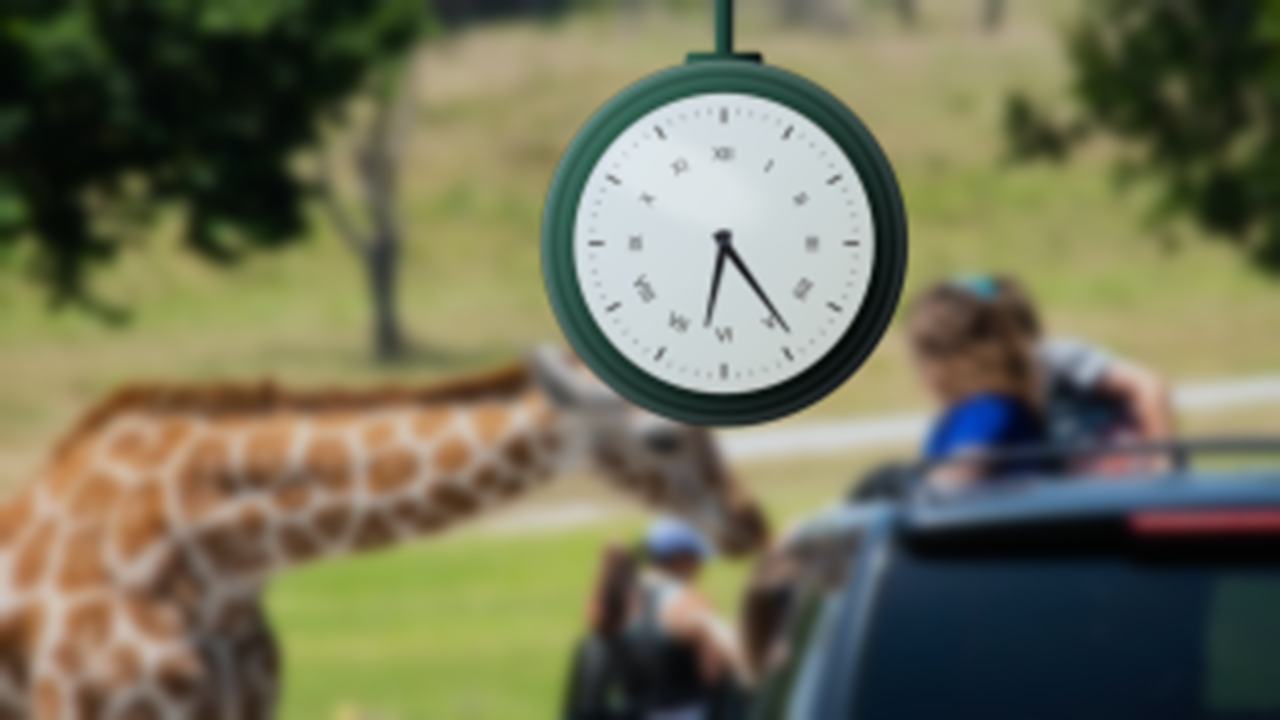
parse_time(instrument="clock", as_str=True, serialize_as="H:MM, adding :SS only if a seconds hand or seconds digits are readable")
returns 6:24
